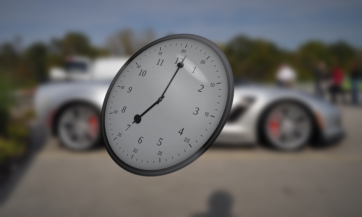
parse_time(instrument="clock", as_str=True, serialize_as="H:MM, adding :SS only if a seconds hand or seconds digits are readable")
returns 7:01
